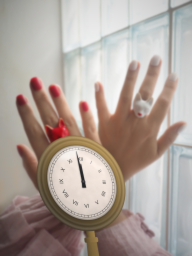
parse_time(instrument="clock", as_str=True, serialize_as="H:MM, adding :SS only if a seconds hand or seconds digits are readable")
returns 11:59
